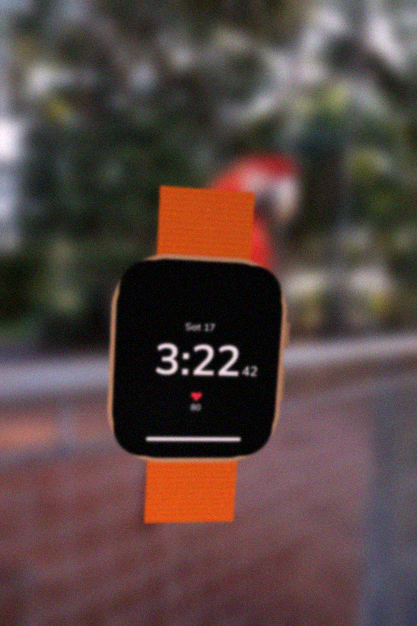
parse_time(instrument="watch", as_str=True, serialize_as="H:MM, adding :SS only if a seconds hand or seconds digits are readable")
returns 3:22:42
